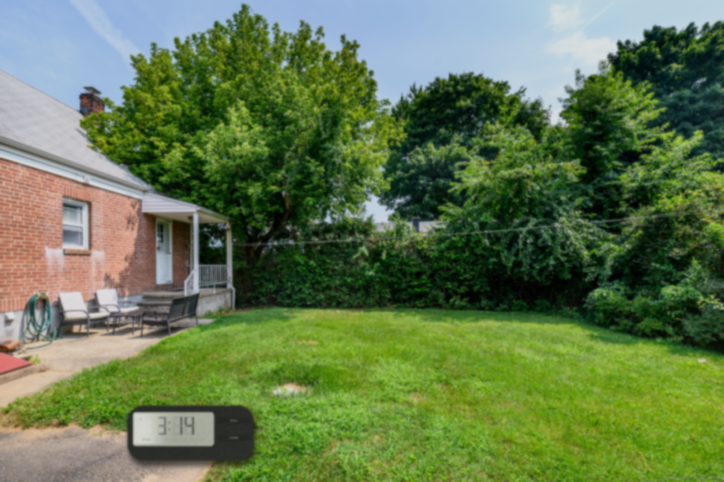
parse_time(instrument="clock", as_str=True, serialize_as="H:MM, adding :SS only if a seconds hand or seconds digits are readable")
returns 3:14
